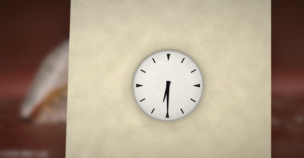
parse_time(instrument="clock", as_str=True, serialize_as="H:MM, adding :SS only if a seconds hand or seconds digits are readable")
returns 6:30
